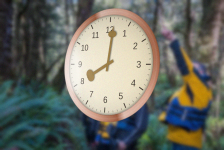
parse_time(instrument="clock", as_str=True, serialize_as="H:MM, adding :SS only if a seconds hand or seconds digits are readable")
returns 8:01
